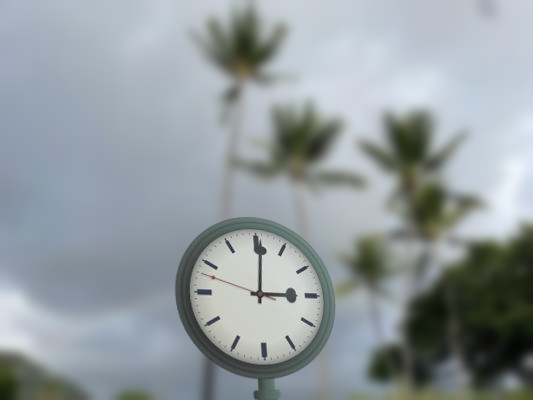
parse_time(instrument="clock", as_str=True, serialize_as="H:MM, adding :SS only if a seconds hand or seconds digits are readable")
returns 3:00:48
